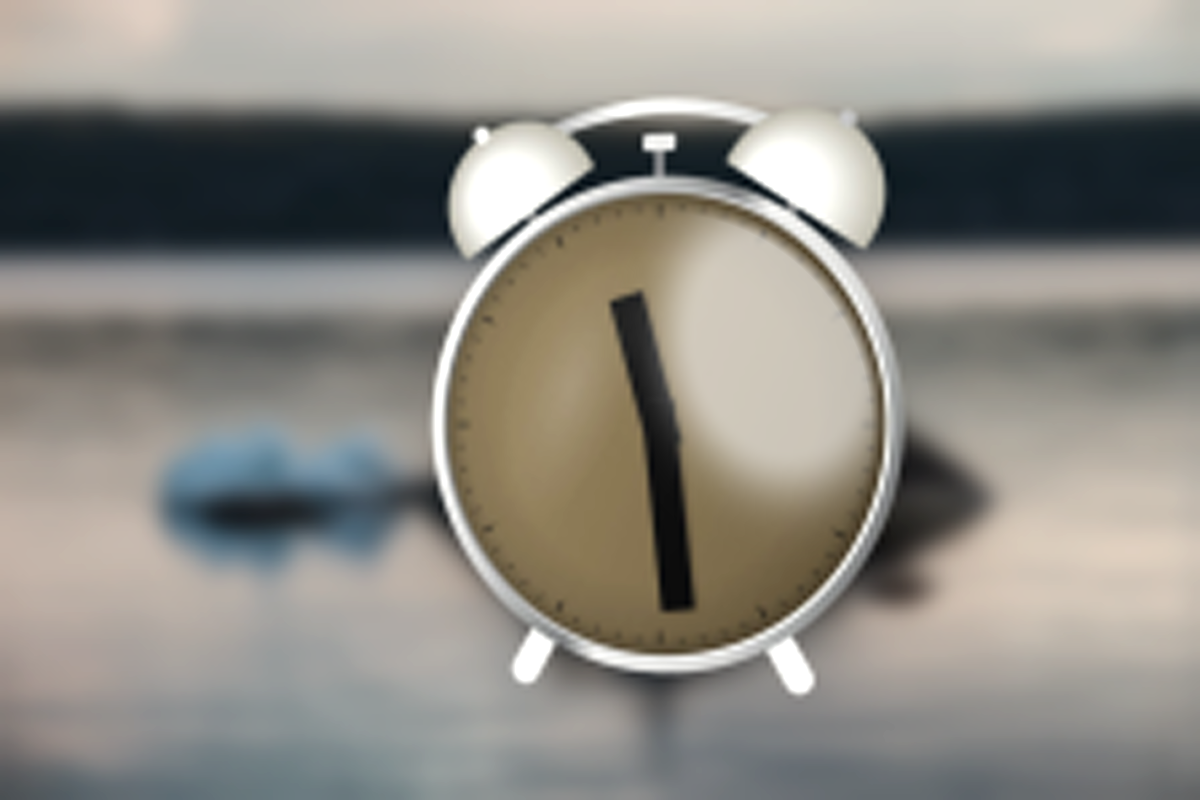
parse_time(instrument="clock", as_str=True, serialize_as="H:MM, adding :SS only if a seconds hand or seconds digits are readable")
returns 11:29
